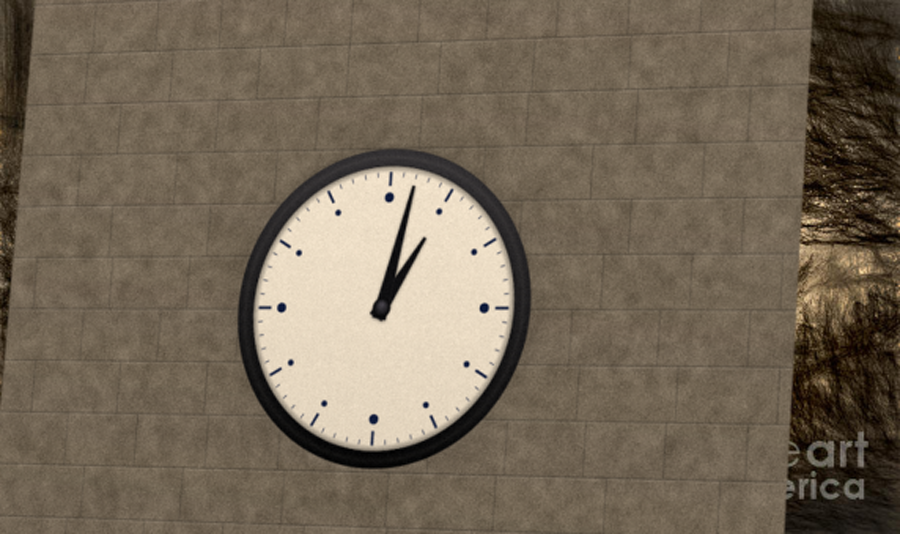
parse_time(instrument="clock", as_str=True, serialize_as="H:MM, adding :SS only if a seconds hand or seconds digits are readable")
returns 1:02
